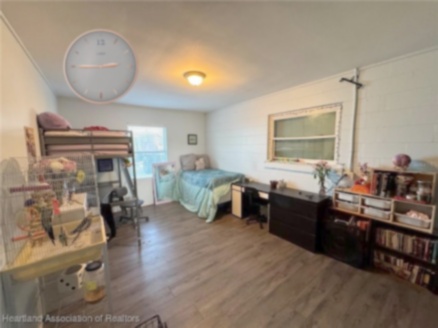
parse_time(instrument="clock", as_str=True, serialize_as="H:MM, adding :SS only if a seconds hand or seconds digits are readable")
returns 2:45
